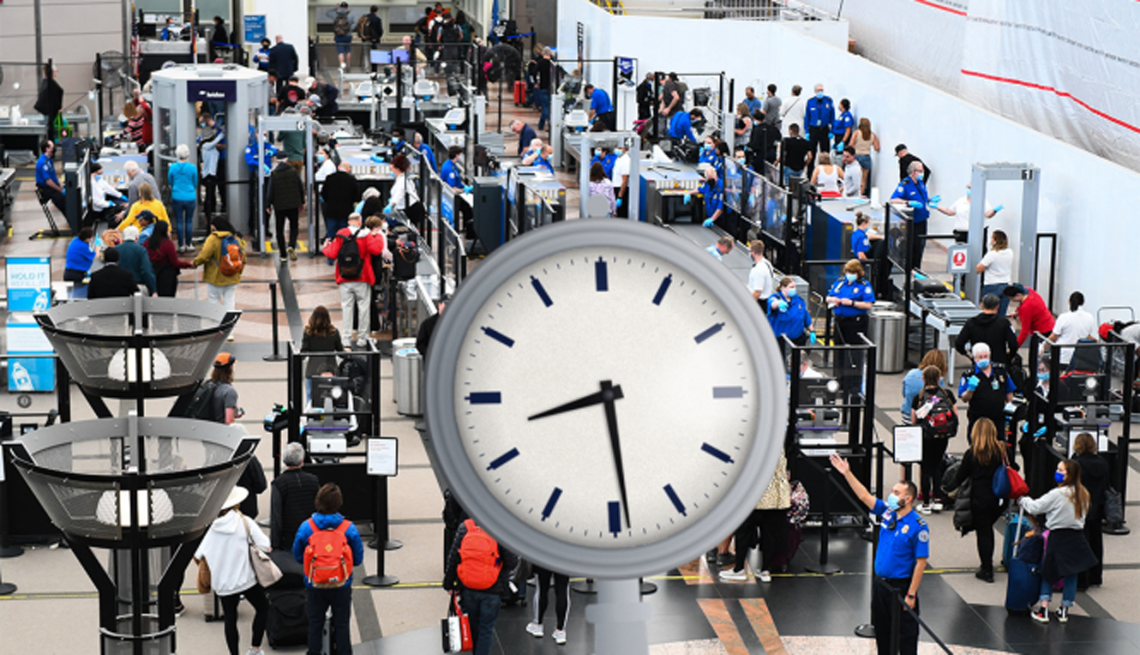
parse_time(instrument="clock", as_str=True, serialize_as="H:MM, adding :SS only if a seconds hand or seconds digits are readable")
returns 8:29
